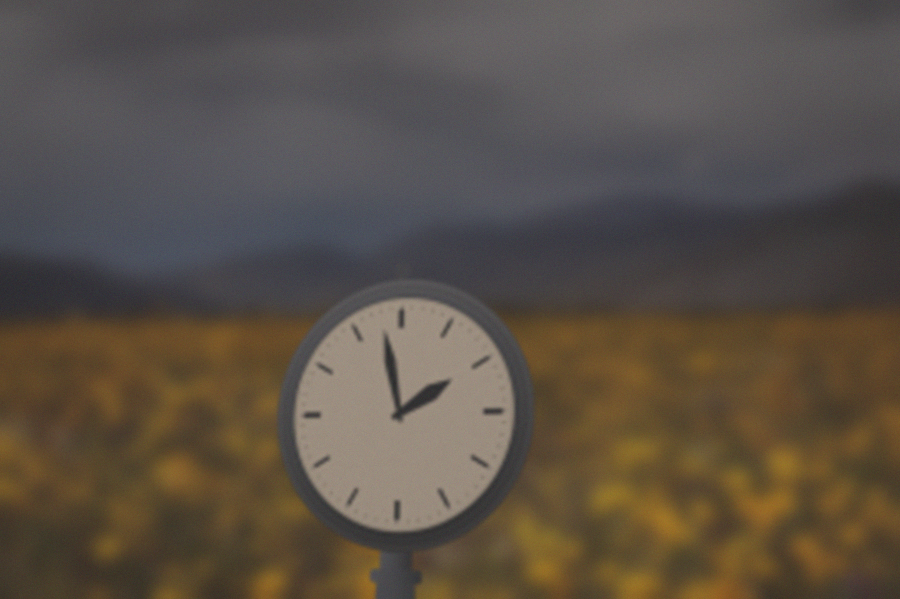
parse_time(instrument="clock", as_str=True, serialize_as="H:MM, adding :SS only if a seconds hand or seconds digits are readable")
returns 1:58
